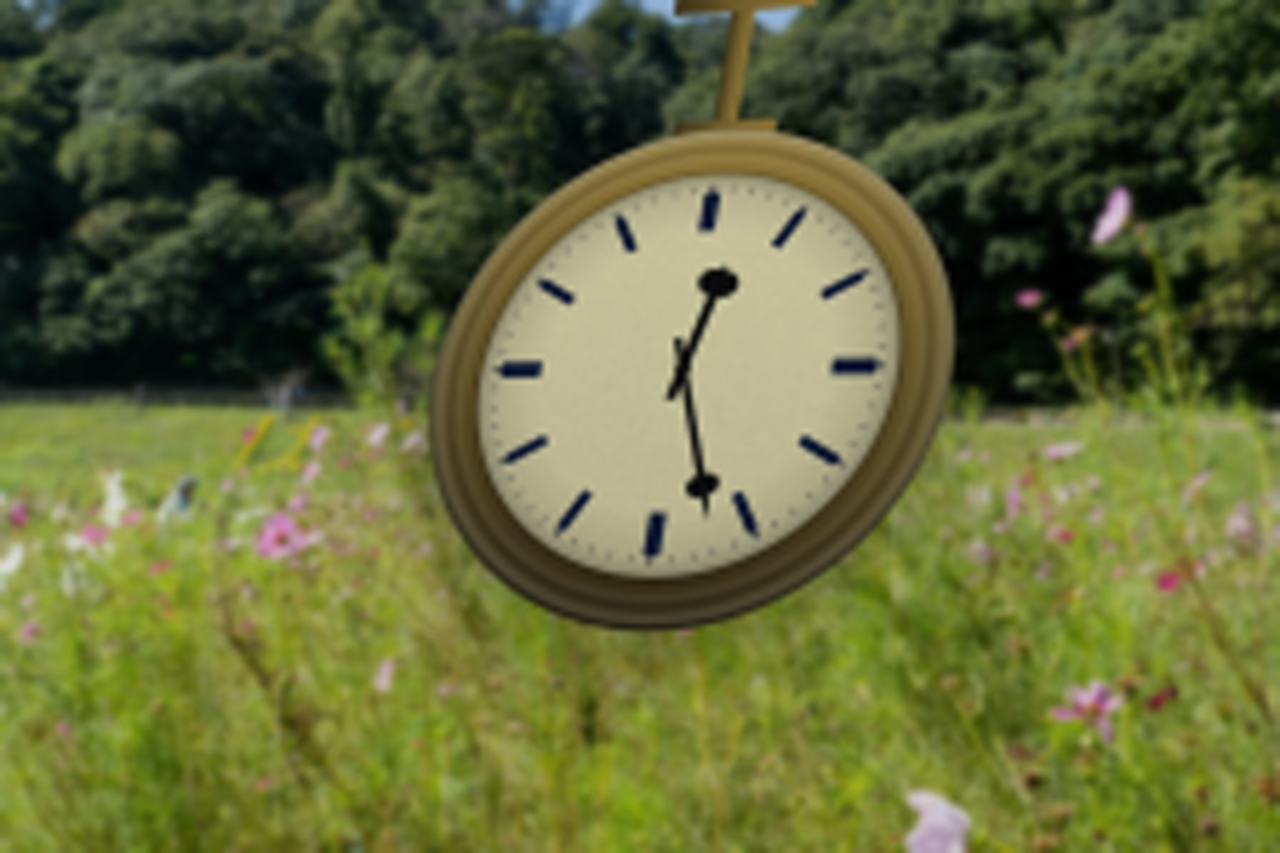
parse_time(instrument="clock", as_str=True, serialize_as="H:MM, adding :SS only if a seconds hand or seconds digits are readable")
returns 12:27
